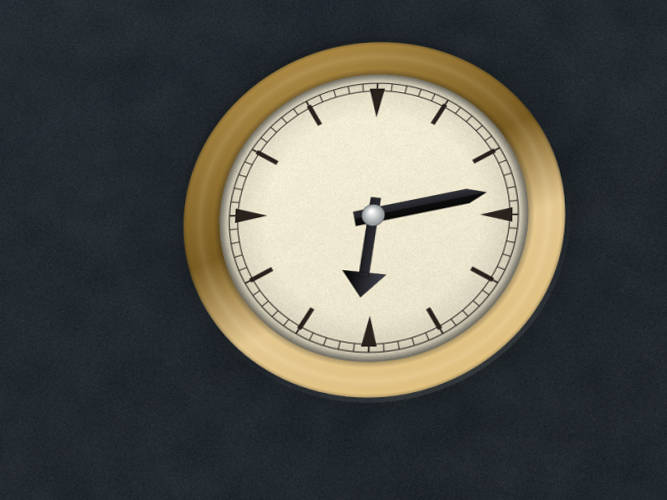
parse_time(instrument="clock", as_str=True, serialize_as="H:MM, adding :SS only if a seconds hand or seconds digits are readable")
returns 6:13
